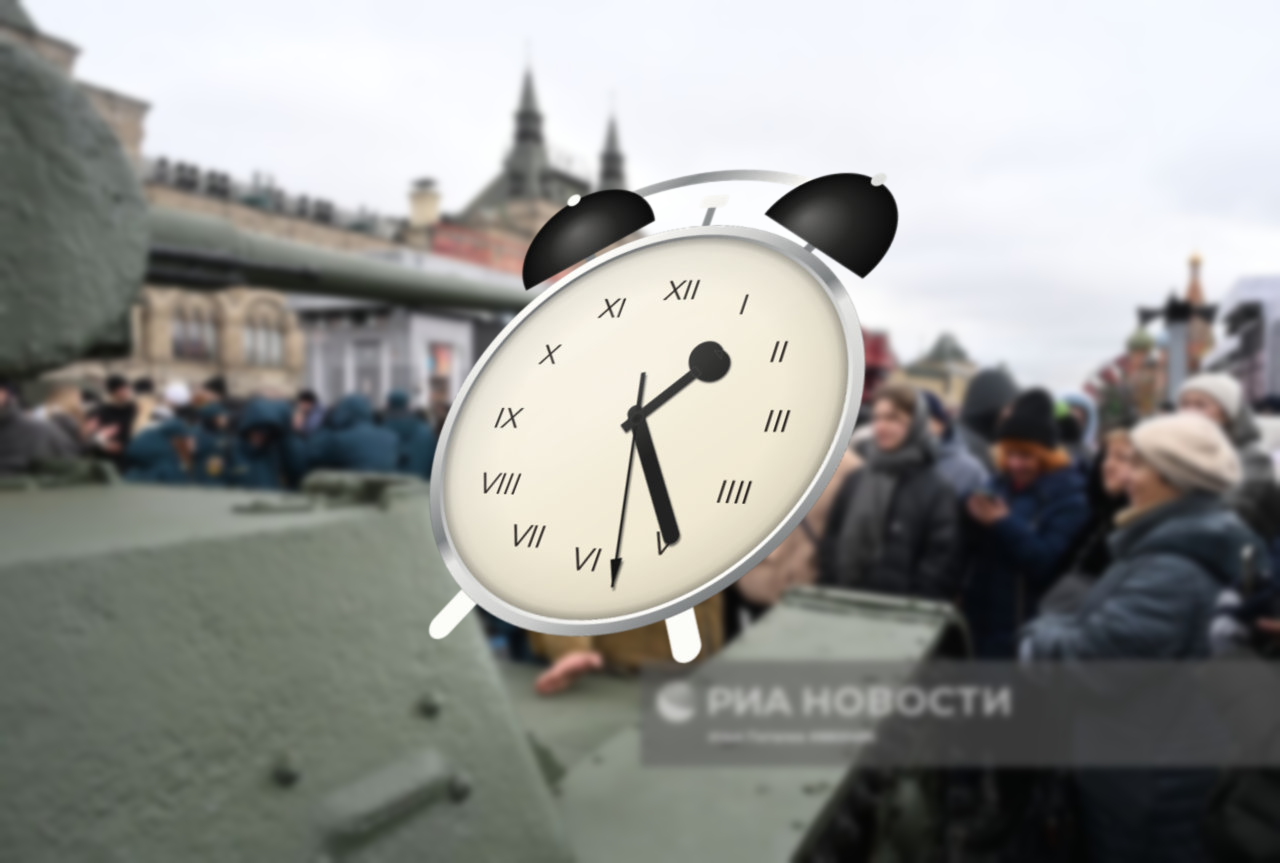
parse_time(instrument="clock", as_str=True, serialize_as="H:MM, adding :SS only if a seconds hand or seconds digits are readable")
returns 1:24:28
